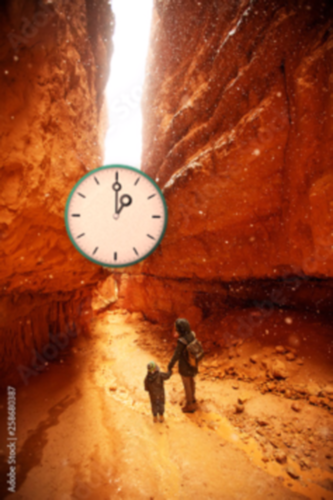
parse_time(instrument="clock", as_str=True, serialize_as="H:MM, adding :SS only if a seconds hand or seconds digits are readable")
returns 1:00
